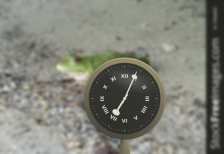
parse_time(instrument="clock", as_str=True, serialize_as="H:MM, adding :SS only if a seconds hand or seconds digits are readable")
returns 7:04
